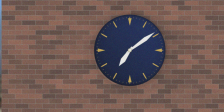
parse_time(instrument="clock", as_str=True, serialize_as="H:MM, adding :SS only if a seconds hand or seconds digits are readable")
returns 7:09
